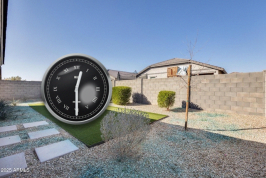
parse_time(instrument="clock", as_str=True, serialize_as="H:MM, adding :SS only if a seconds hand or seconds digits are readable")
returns 12:30
